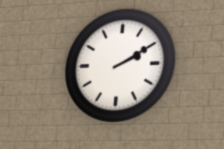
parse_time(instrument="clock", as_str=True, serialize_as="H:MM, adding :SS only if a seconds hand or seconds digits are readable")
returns 2:10
